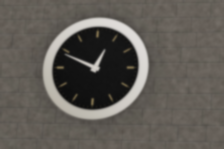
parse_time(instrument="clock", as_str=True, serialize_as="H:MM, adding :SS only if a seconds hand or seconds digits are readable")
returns 12:49
